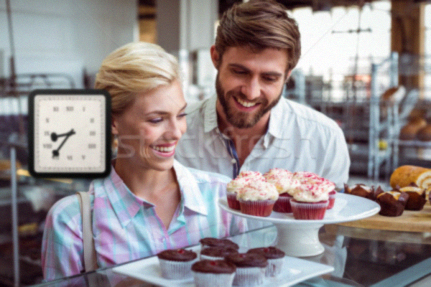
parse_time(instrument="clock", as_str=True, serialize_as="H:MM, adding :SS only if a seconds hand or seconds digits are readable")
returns 8:36
